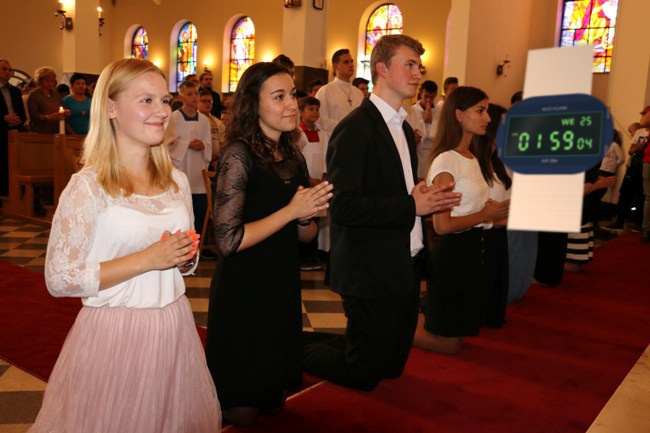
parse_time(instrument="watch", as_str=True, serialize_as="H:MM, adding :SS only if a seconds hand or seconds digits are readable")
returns 1:59:04
